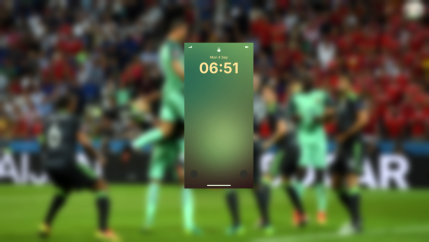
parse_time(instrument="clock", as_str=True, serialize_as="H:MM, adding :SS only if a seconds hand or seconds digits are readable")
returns 6:51
